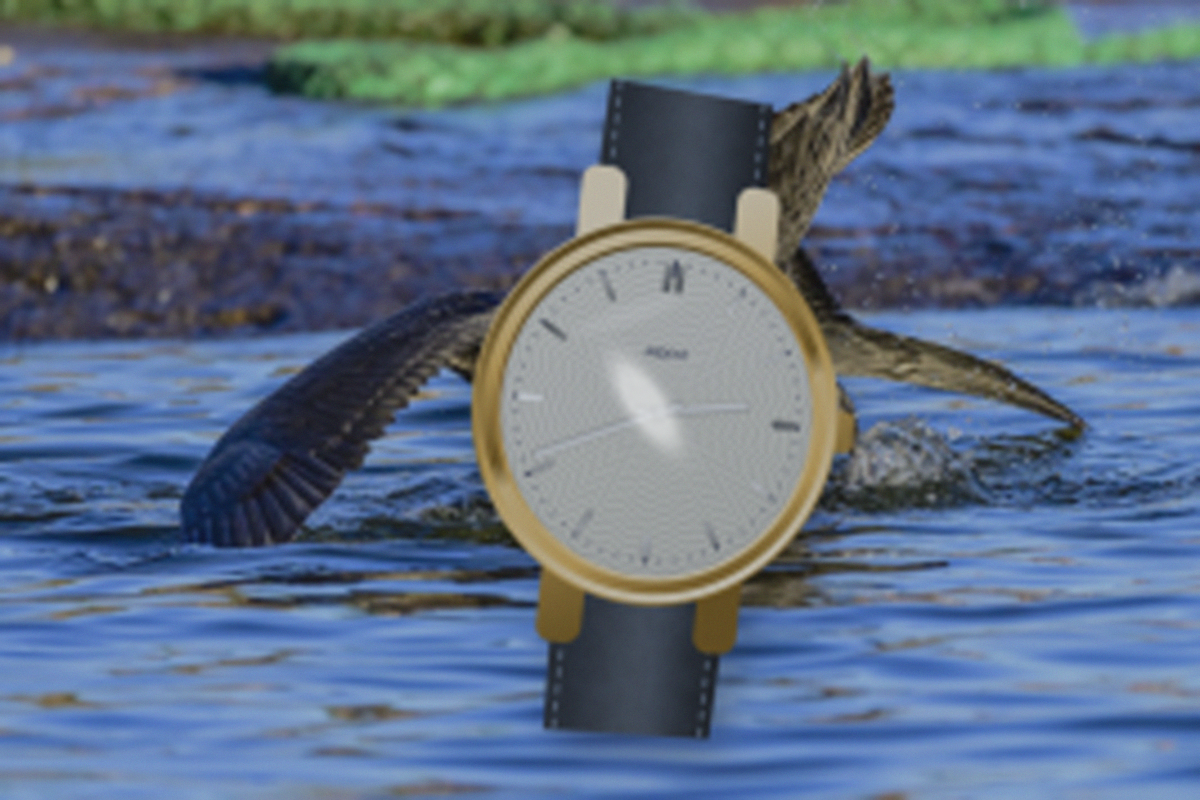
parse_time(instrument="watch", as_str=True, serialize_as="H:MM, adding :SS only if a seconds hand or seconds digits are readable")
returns 2:41
